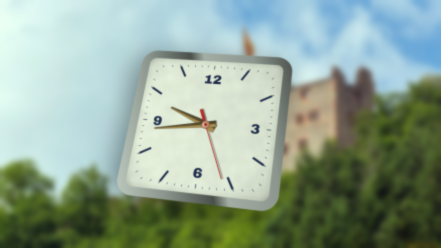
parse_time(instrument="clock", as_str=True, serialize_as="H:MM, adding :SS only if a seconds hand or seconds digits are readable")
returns 9:43:26
